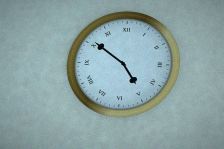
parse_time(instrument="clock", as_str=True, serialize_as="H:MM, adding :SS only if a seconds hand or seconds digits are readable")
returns 4:51
